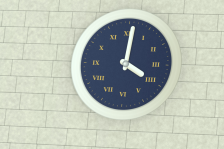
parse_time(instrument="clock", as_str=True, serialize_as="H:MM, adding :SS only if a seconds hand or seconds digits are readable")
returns 4:01
